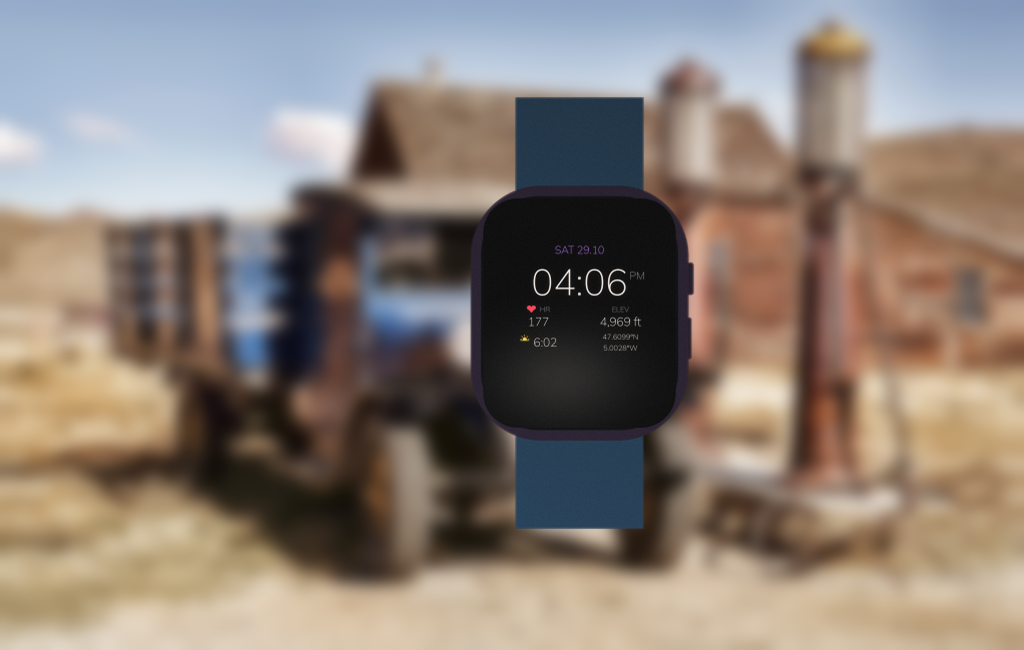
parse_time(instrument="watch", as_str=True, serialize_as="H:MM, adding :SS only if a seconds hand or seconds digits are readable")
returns 4:06
